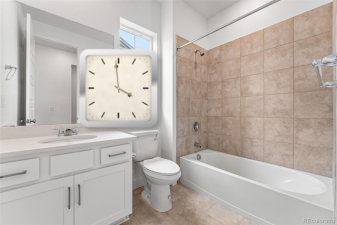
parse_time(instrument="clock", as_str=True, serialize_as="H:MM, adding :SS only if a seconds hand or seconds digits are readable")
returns 3:59
